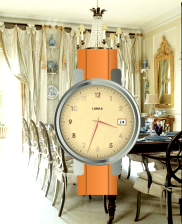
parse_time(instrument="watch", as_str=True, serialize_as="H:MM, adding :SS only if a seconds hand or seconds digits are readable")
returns 3:33
